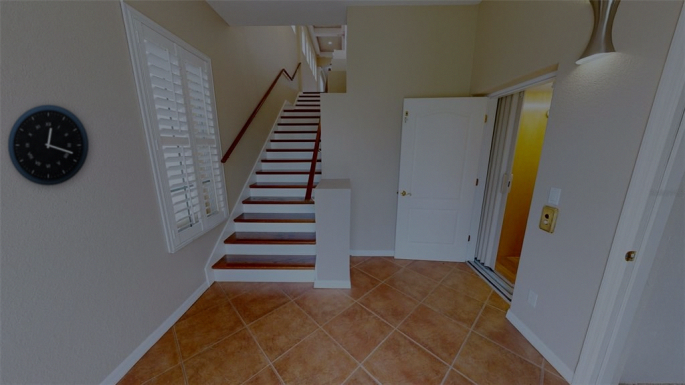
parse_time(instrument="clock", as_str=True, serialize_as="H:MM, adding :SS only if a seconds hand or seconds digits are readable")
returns 12:18
